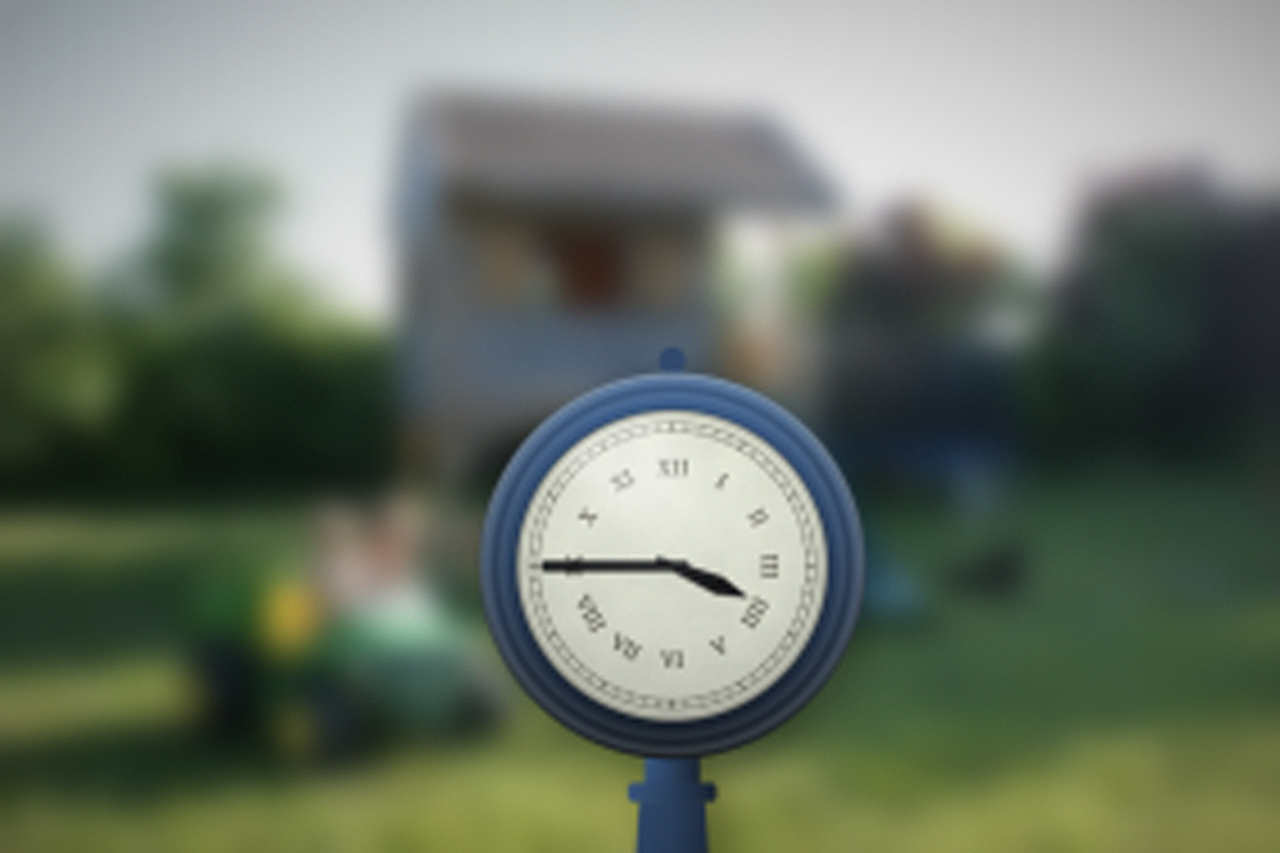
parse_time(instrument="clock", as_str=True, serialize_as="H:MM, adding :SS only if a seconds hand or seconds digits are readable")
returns 3:45
